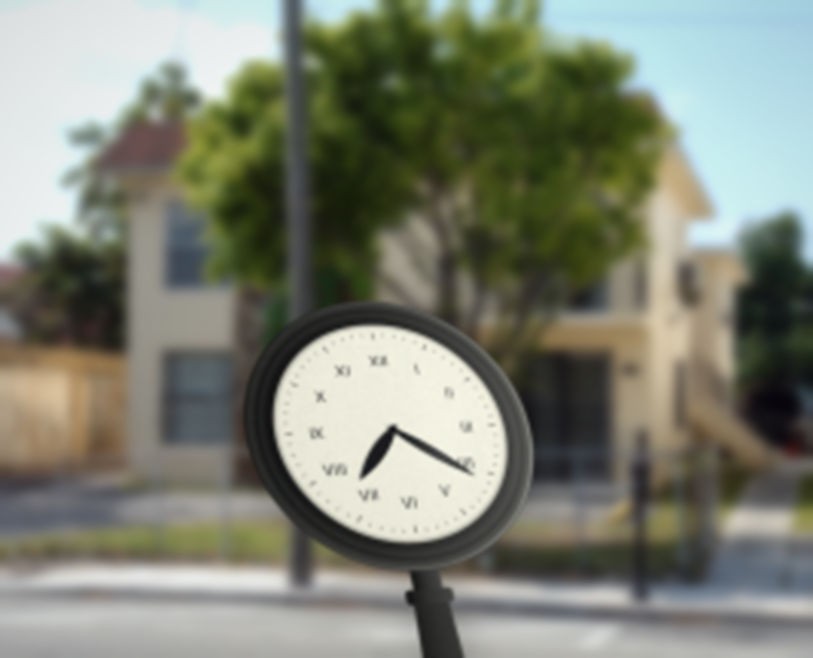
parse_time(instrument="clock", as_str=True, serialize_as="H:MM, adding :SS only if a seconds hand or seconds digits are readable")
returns 7:21
